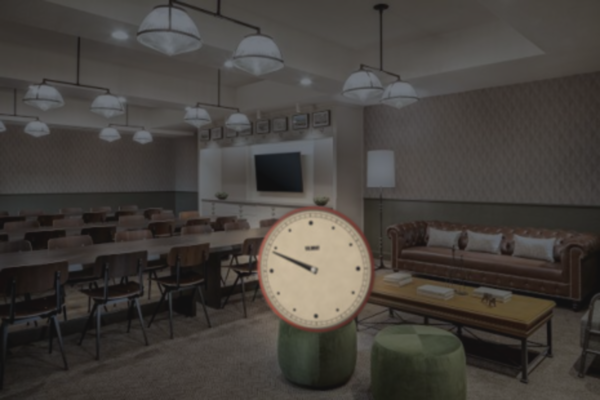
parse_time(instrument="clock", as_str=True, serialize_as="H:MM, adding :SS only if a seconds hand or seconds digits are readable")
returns 9:49
